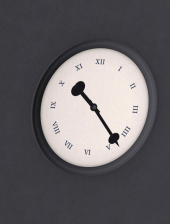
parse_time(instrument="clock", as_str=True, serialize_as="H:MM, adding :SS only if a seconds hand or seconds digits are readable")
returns 10:23
